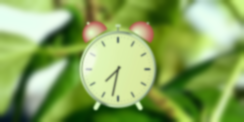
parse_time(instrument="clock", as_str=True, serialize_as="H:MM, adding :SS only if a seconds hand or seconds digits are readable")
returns 7:32
